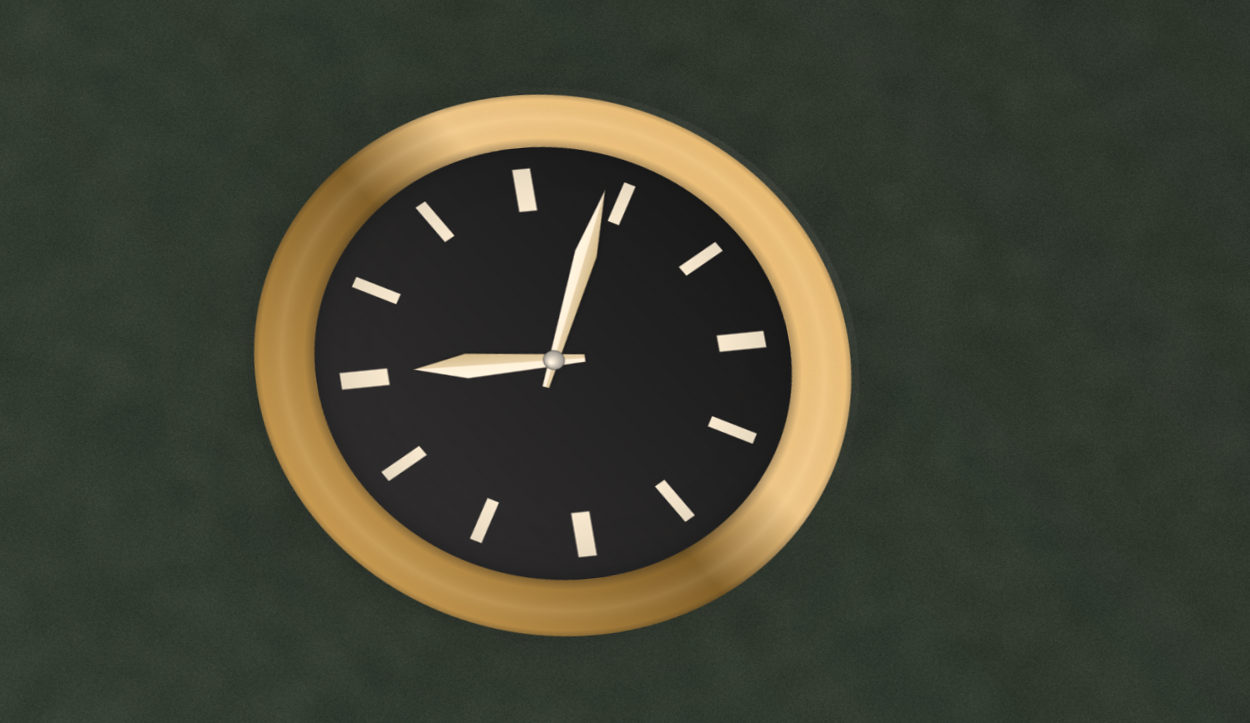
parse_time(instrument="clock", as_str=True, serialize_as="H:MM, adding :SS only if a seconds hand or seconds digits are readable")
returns 9:04
